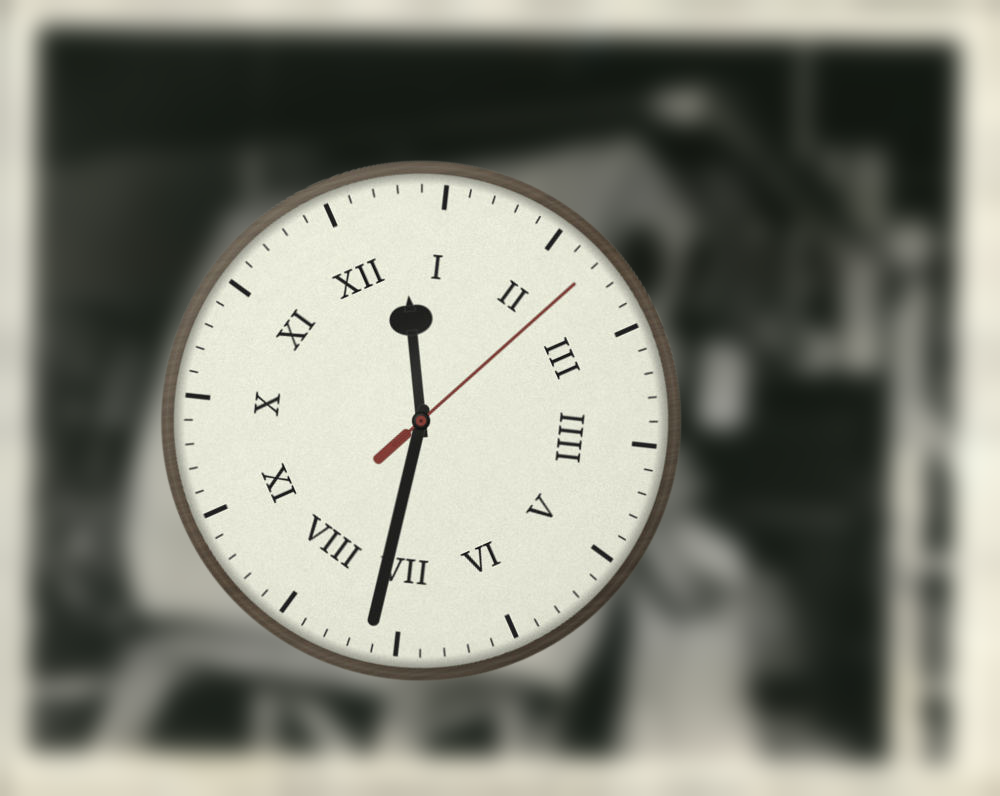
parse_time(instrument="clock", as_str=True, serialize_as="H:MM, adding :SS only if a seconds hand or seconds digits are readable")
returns 12:36:12
